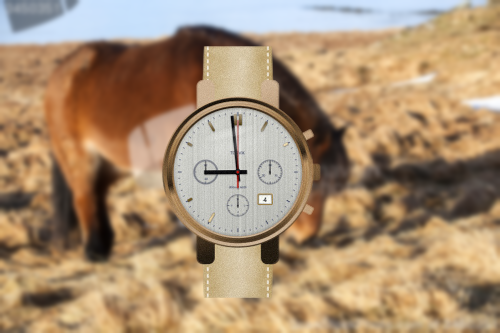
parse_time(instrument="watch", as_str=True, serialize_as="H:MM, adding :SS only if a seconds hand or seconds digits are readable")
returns 8:59
